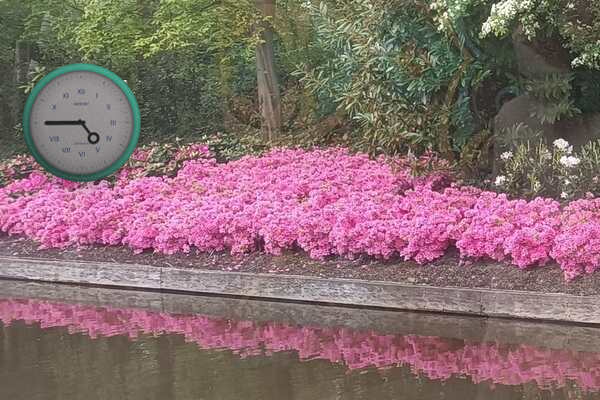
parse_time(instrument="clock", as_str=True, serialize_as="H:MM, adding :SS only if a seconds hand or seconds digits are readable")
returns 4:45
